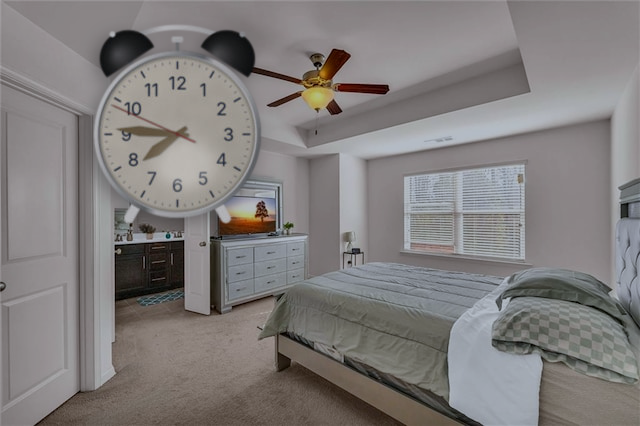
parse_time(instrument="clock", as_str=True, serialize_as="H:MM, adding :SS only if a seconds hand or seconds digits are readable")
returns 7:45:49
